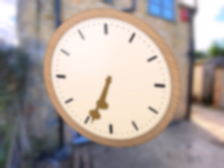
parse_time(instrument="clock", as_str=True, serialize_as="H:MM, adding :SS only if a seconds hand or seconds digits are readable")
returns 6:34
